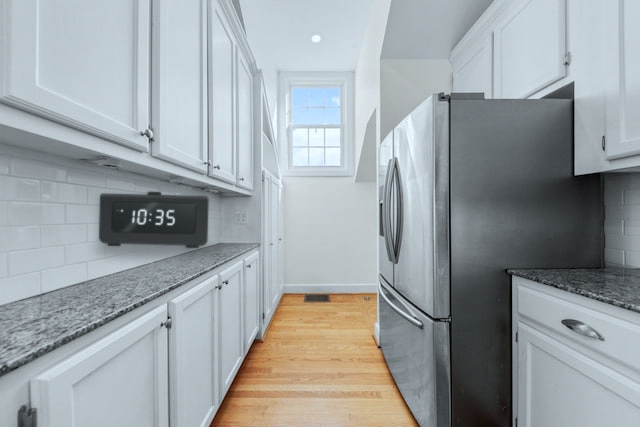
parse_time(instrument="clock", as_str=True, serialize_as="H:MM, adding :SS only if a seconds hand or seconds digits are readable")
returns 10:35
